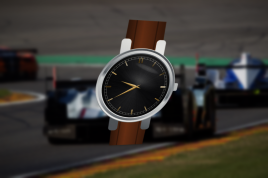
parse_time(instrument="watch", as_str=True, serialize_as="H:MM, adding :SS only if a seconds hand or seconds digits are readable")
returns 9:40
